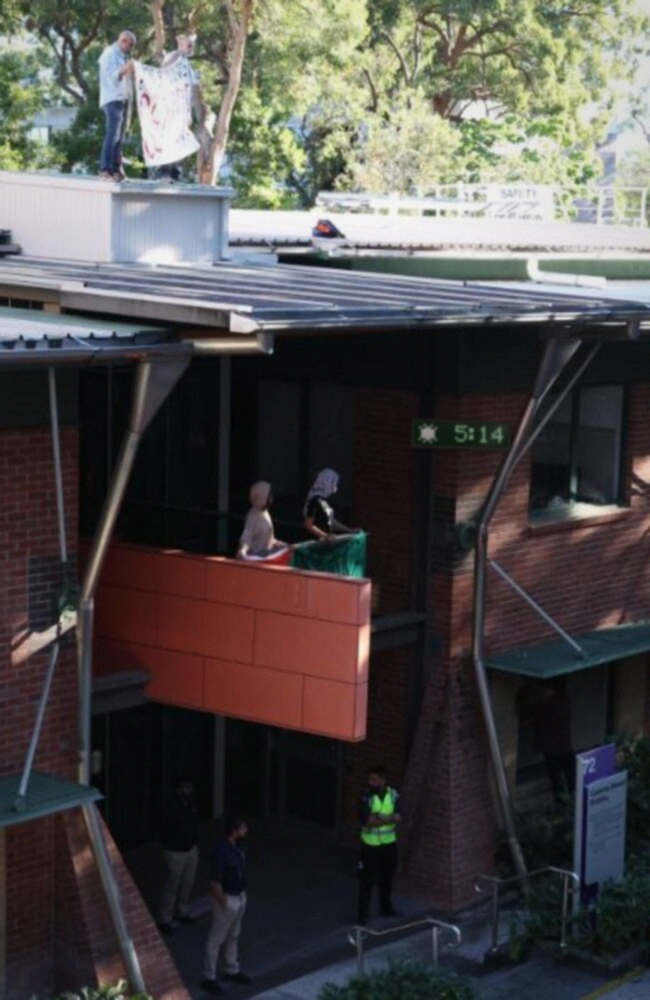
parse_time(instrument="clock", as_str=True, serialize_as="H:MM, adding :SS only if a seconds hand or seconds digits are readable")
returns 5:14
